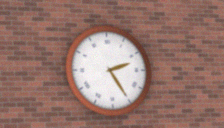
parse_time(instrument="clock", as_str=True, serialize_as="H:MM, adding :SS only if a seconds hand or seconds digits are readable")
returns 2:25
